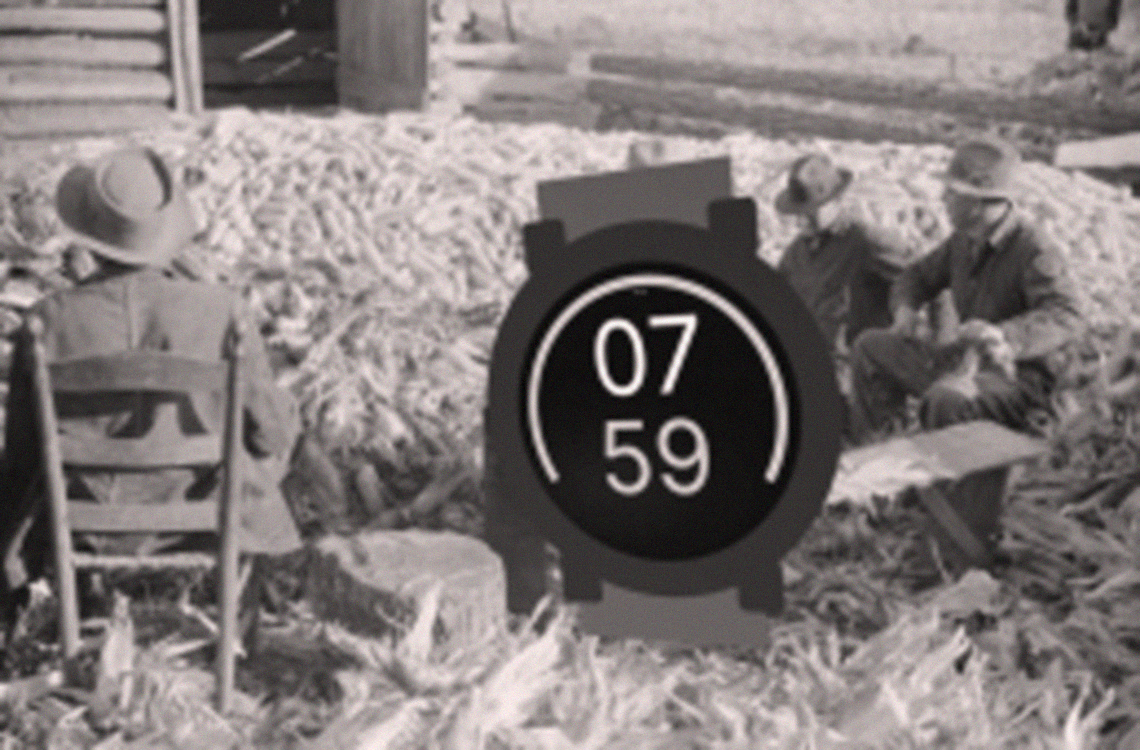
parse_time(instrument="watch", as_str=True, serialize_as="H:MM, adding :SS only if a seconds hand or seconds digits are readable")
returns 7:59
